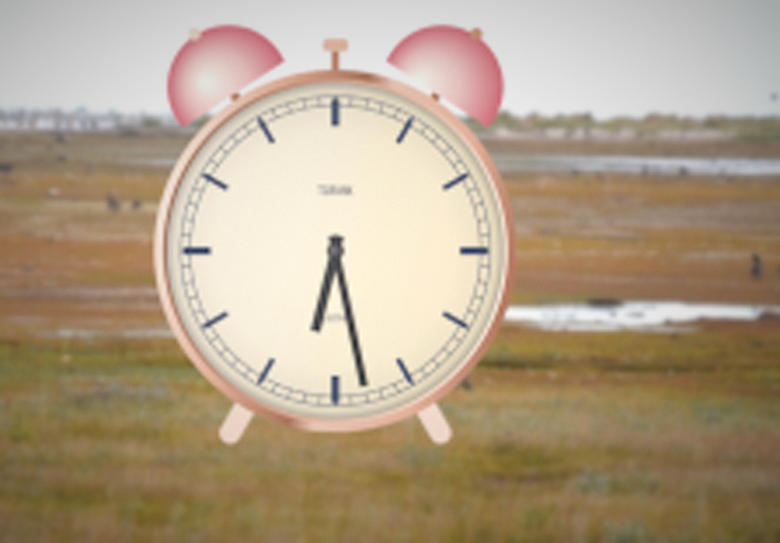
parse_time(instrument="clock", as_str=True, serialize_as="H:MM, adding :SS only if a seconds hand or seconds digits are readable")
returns 6:28
